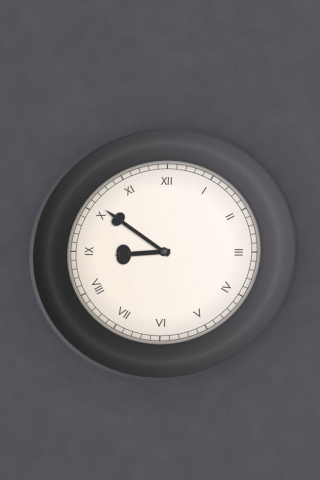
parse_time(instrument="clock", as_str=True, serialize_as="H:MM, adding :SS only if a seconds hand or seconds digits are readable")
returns 8:51
